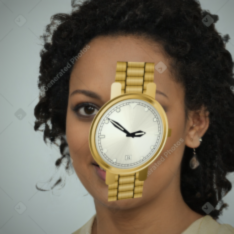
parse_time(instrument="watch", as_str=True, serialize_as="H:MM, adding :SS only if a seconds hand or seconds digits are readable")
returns 2:51
